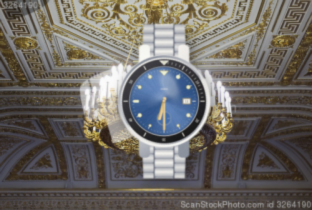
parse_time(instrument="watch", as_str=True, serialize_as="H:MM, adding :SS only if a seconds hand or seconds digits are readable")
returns 6:30
